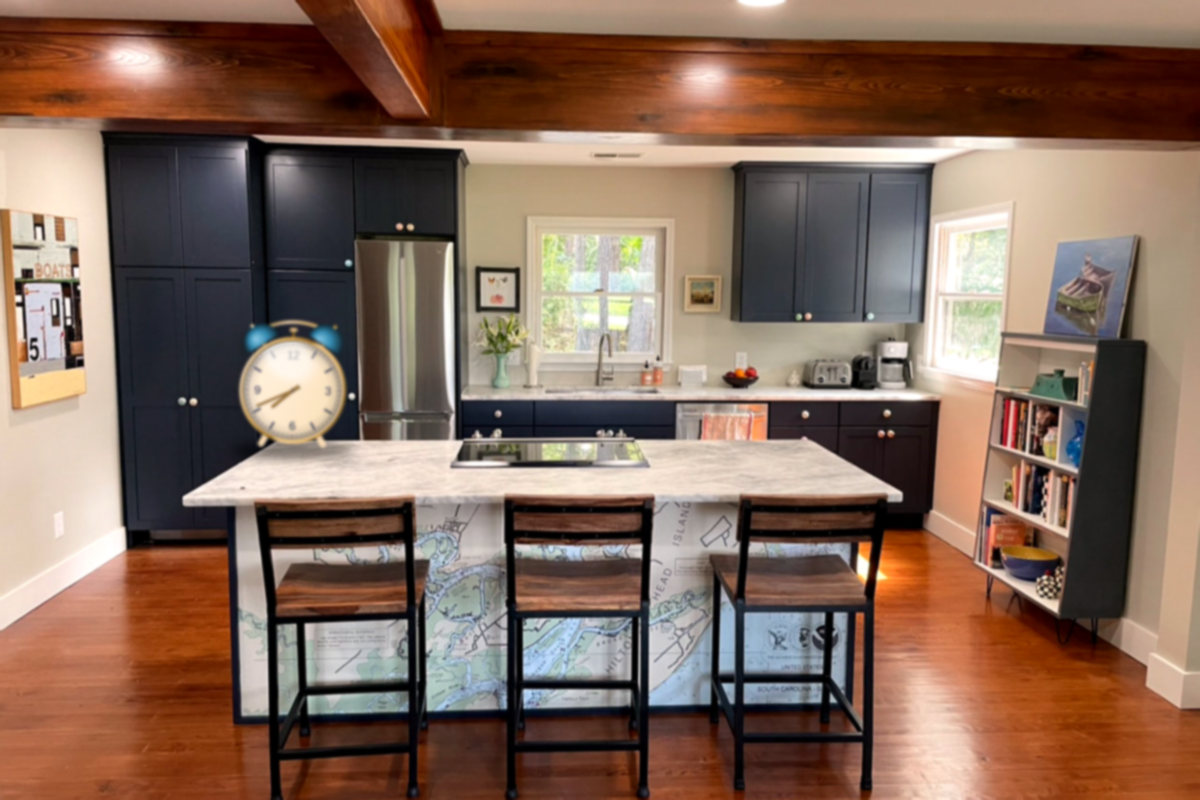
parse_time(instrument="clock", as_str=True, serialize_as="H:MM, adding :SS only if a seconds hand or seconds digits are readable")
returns 7:41
